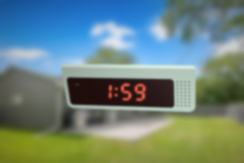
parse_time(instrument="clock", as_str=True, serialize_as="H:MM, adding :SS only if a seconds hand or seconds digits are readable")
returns 1:59
